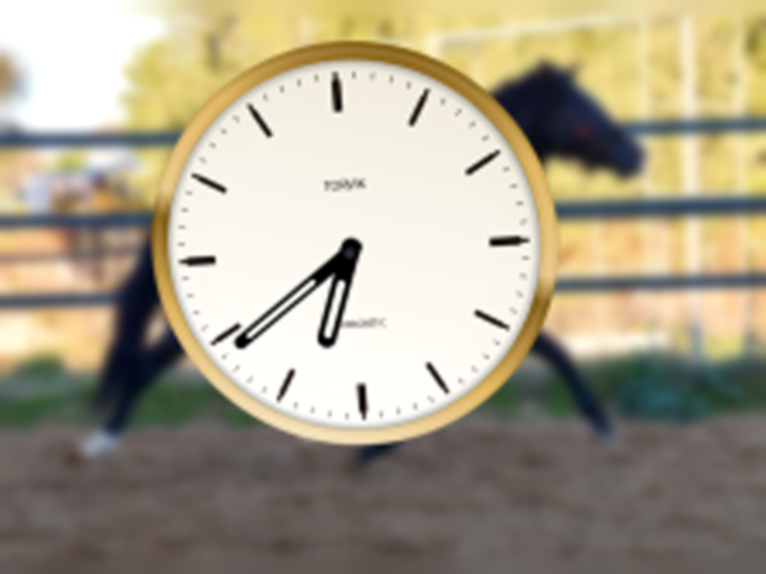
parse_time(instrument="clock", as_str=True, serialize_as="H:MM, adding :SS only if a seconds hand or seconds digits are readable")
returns 6:39
